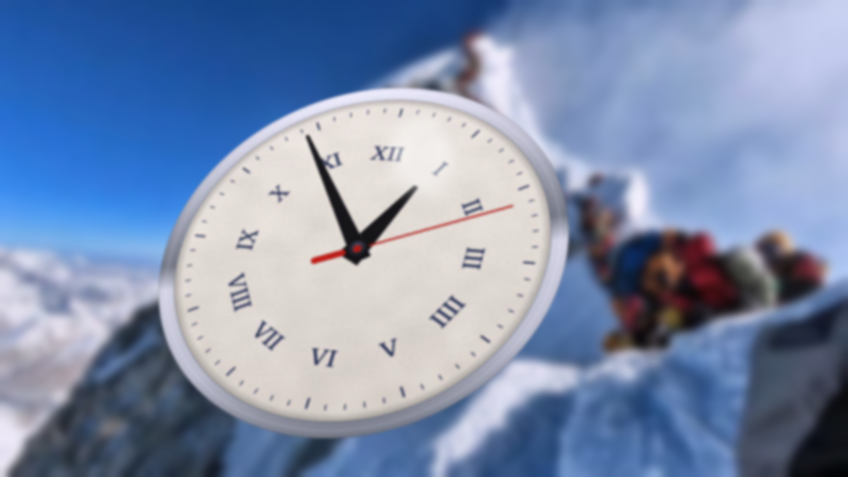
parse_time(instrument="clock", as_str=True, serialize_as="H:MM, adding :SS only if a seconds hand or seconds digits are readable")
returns 12:54:11
